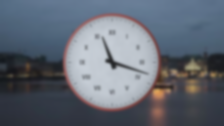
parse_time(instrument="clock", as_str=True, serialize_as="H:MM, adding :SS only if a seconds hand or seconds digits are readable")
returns 11:18
